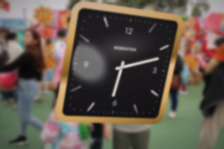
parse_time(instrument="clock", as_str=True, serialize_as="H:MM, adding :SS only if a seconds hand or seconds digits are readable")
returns 6:12
